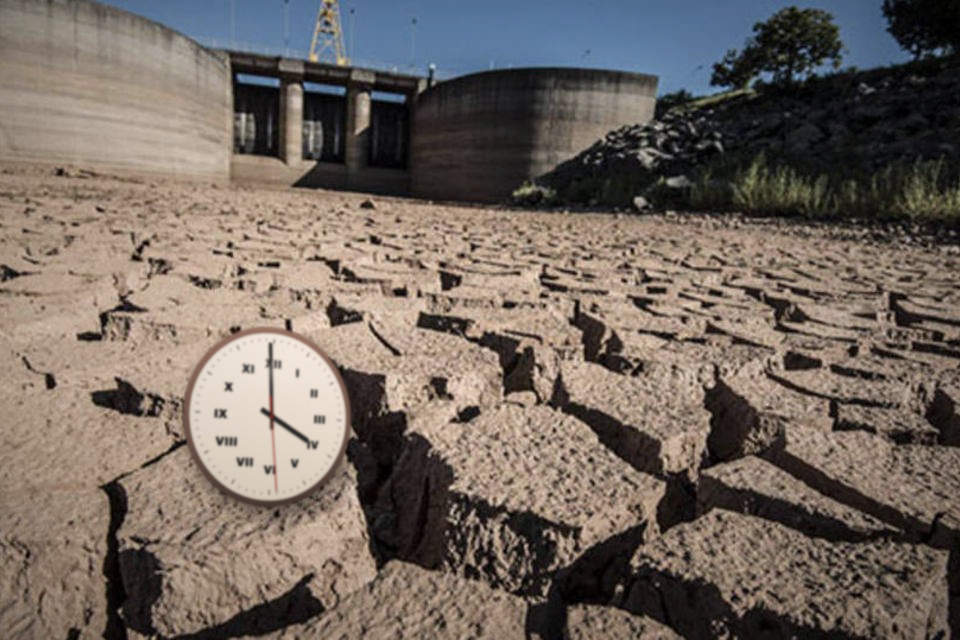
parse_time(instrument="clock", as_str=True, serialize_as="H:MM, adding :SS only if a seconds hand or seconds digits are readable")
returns 3:59:29
